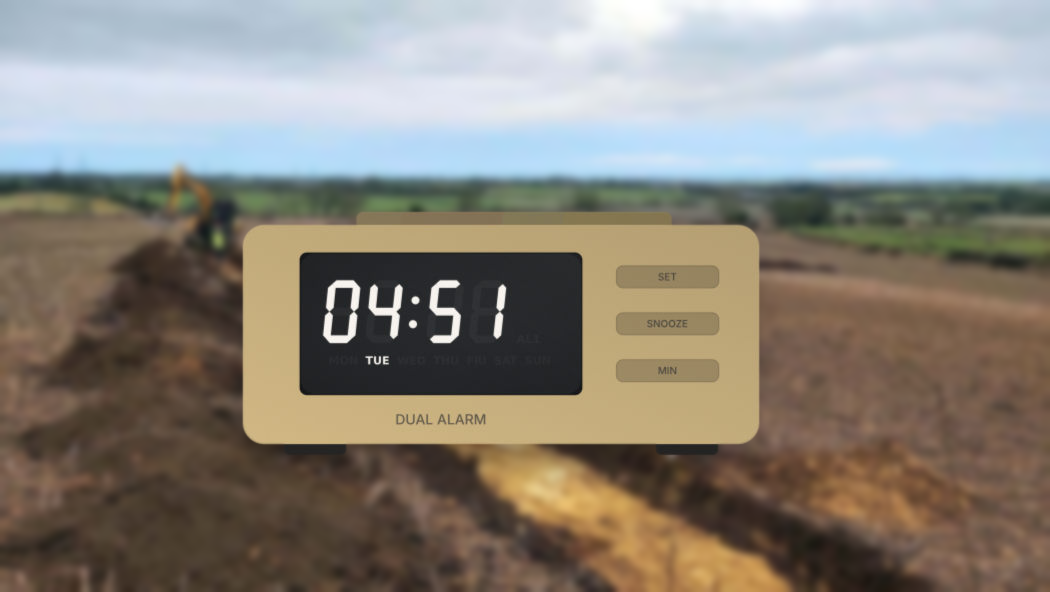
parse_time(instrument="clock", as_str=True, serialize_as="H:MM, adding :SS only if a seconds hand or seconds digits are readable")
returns 4:51
